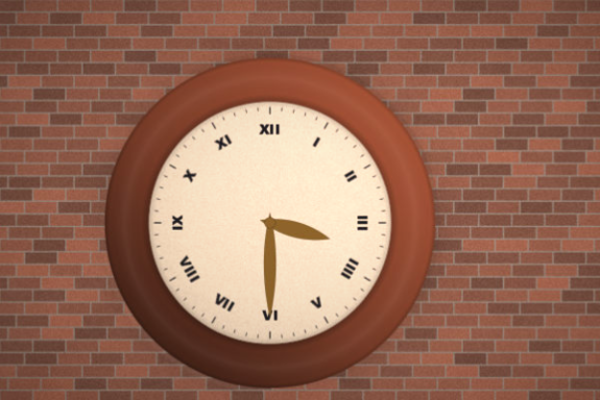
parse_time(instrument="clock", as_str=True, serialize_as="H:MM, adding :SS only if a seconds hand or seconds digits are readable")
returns 3:30
